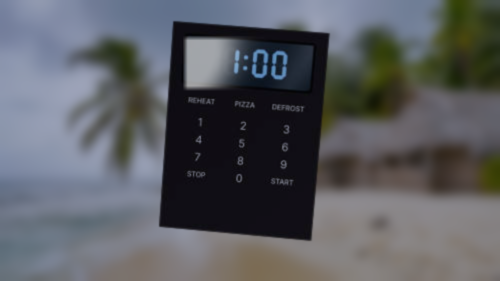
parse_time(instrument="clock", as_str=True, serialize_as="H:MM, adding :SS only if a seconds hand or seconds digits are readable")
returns 1:00
